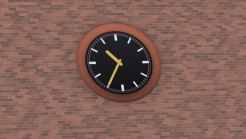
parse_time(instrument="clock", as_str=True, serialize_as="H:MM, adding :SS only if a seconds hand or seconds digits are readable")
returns 10:35
